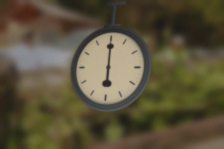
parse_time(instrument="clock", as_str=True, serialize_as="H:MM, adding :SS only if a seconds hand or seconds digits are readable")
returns 6:00
